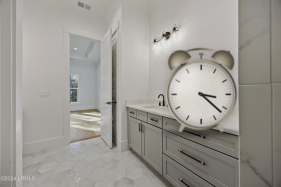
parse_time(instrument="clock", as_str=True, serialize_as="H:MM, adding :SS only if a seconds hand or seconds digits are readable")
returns 3:22
